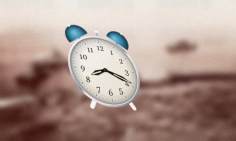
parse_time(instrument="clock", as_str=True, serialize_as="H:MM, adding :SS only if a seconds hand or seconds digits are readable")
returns 8:19
